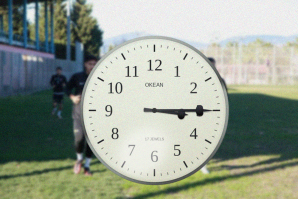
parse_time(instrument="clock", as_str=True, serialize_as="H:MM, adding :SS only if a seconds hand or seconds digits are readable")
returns 3:15
